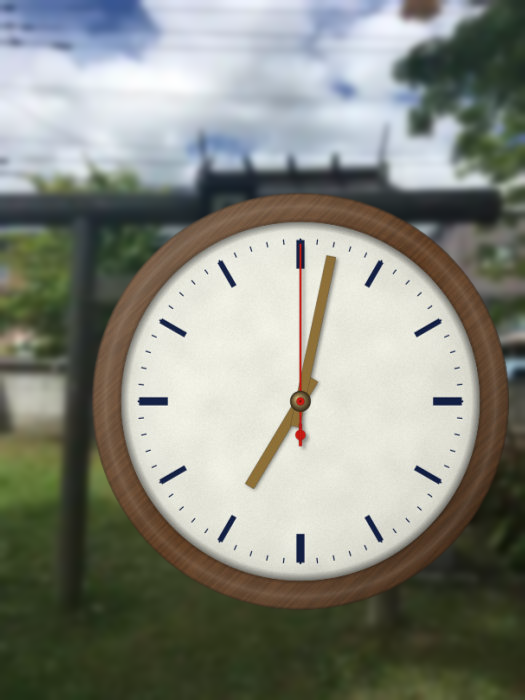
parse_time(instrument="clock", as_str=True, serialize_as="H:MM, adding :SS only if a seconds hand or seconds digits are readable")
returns 7:02:00
